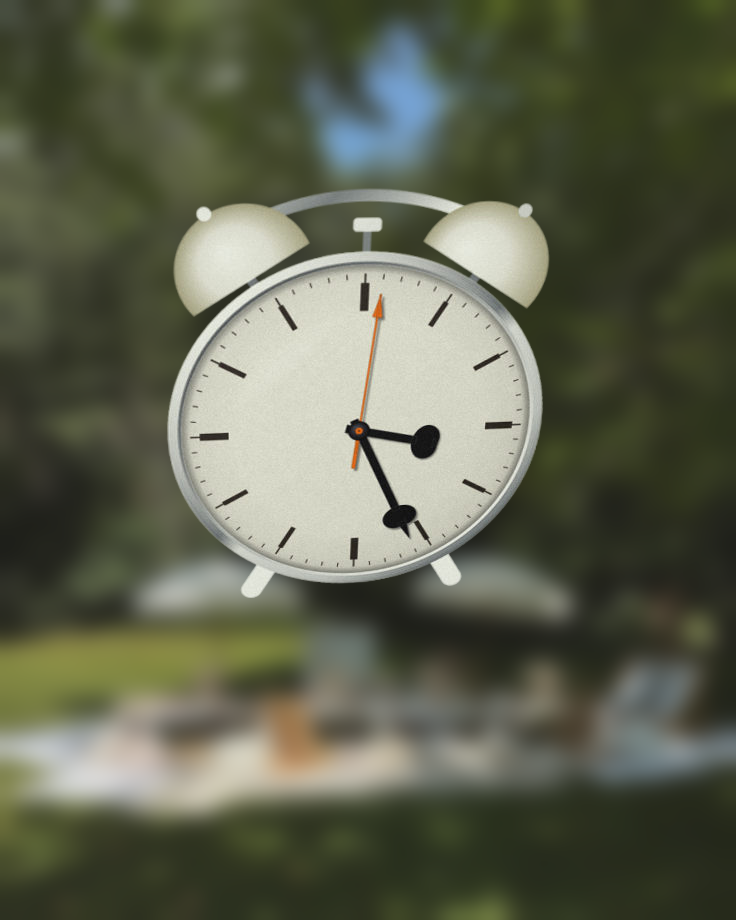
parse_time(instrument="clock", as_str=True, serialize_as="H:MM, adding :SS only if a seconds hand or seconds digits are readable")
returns 3:26:01
